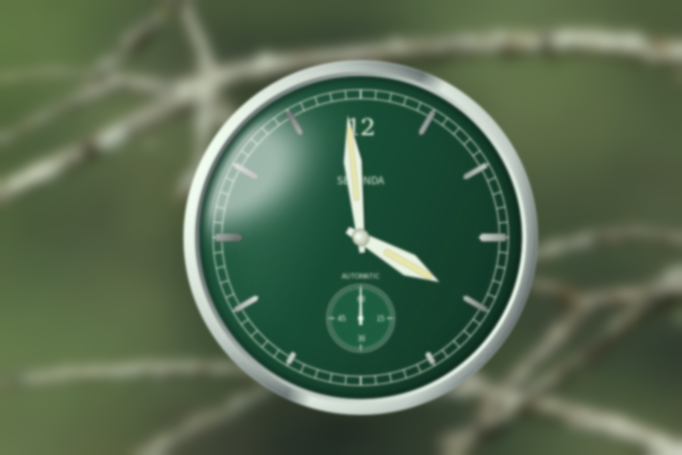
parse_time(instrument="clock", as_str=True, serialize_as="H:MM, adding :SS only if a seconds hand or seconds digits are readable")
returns 3:59
